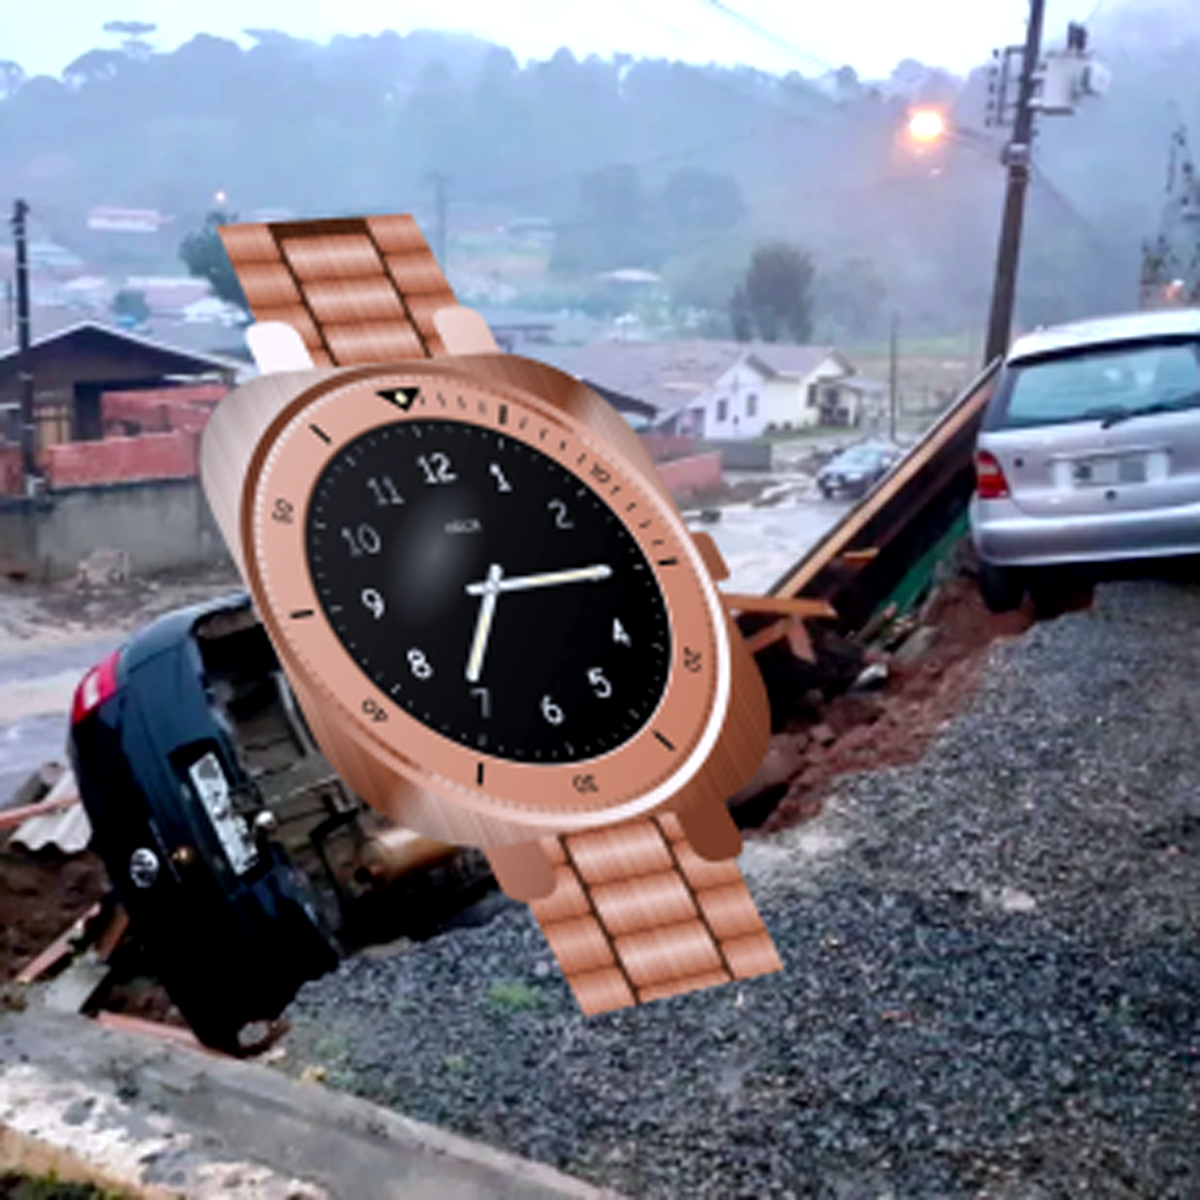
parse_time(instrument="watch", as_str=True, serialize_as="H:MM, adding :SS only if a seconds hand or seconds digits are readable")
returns 7:15
